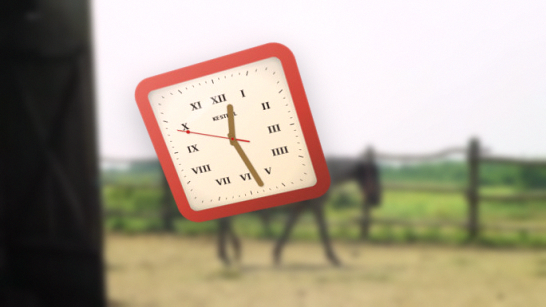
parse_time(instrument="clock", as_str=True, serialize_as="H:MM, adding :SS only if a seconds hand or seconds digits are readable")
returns 12:27:49
